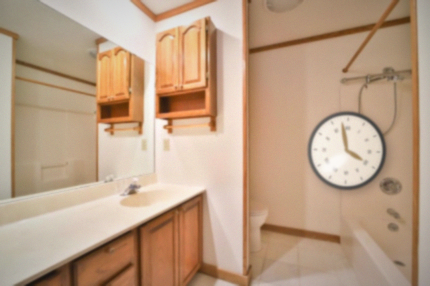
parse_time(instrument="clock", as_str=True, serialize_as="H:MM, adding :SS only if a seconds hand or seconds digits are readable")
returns 3:58
